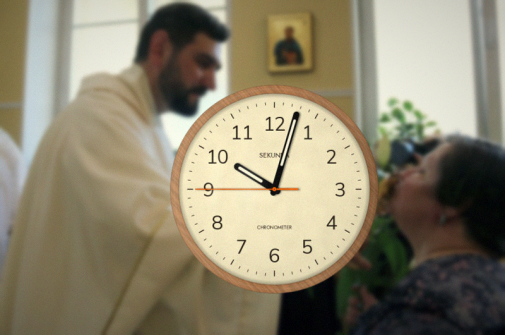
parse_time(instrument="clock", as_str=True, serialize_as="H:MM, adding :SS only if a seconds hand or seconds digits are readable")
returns 10:02:45
